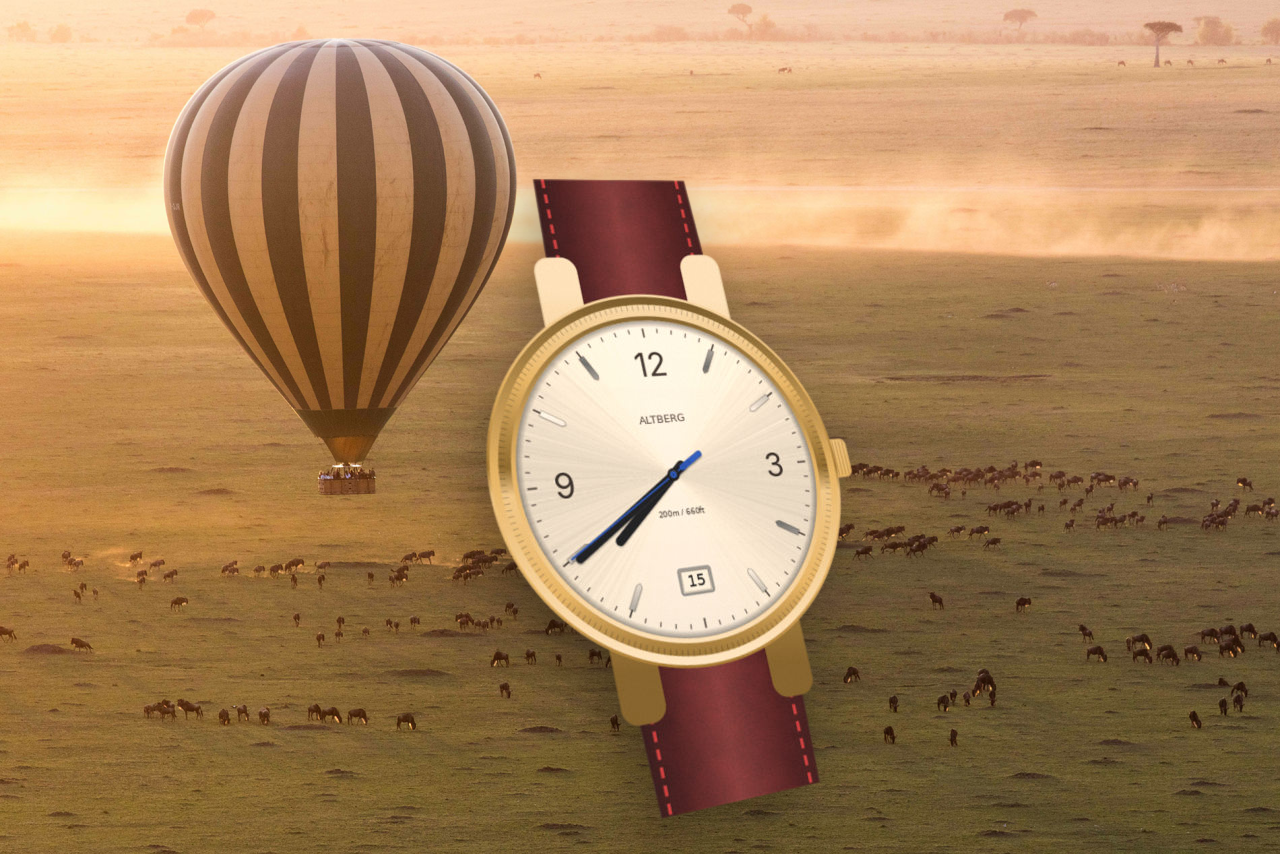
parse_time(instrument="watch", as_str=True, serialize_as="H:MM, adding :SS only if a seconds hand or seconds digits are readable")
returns 7:39:40
